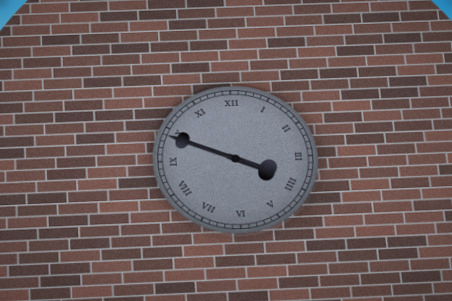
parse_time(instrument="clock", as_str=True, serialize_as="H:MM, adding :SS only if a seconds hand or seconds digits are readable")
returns 3:49
